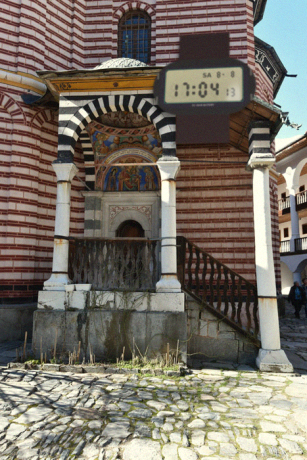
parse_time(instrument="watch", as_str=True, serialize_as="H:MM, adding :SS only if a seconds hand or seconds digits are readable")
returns 17:04:13
